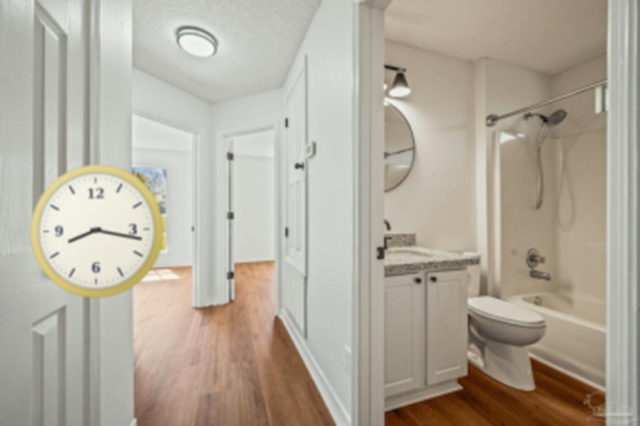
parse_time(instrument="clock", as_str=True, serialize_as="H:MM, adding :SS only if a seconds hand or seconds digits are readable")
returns 8:17
